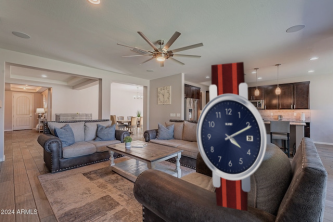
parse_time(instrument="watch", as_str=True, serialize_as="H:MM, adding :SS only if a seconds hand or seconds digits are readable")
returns 4:11
